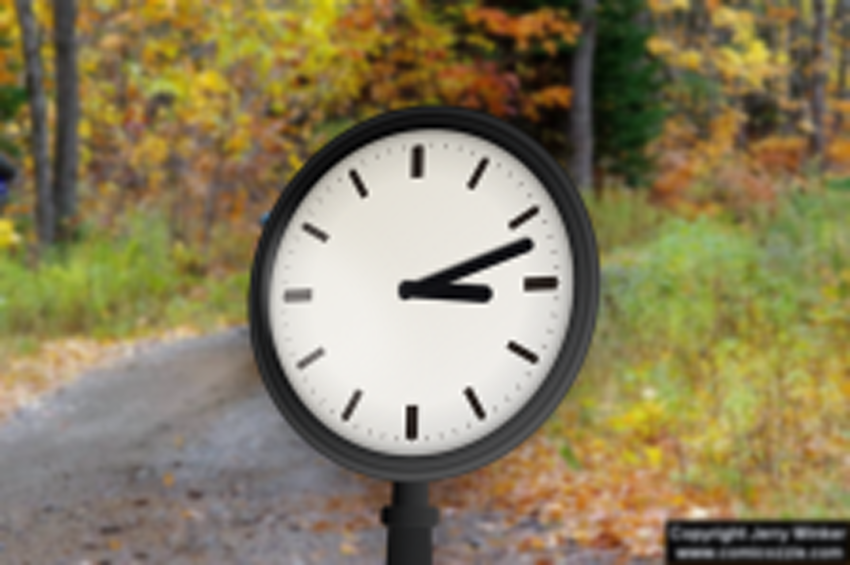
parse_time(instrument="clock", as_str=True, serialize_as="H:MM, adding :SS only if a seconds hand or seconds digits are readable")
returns 3:12
